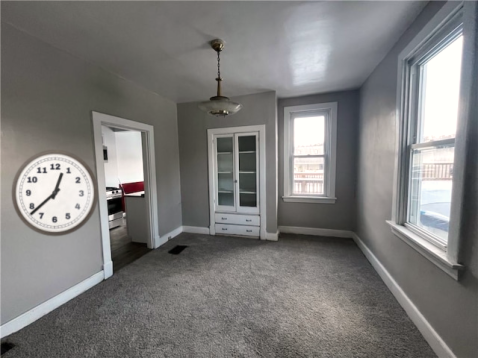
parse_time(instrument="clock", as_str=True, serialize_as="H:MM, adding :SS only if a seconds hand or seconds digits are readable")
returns 12:38
